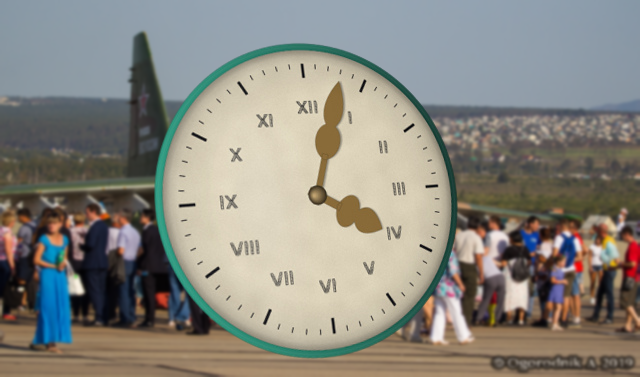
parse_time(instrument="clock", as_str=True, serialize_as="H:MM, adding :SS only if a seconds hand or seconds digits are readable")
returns 4:03
